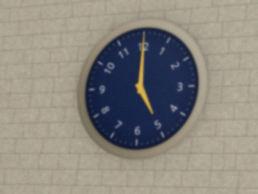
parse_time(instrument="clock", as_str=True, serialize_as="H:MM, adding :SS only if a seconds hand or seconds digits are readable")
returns 5:00
